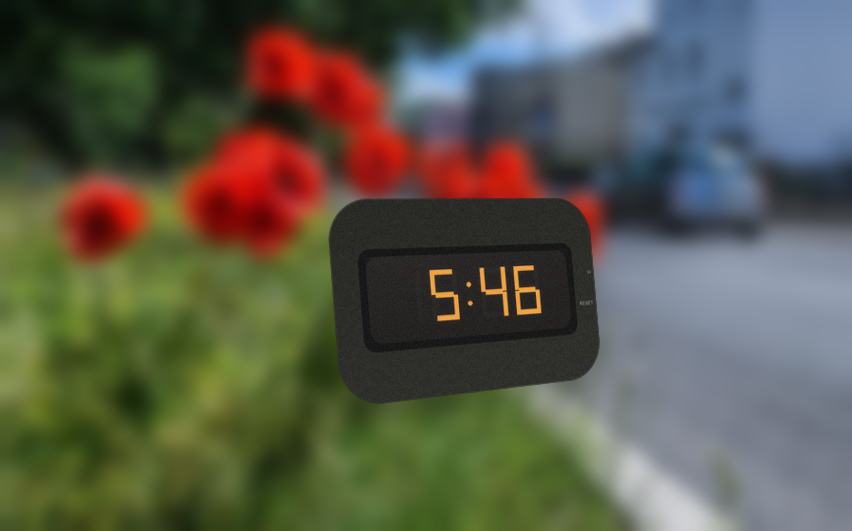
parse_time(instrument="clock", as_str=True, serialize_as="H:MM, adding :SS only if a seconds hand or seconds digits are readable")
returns 5:46
